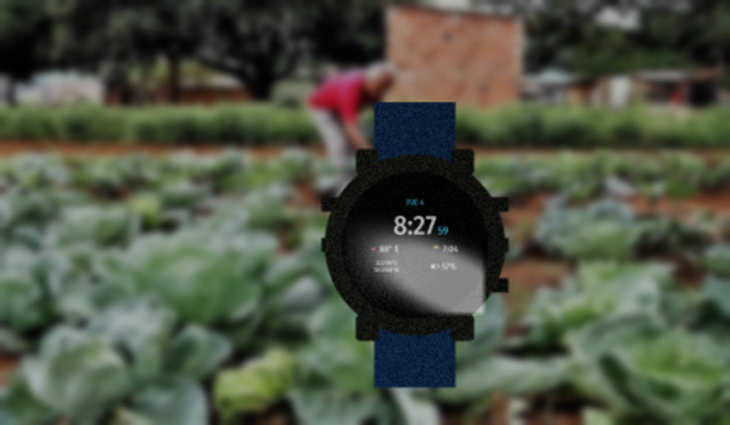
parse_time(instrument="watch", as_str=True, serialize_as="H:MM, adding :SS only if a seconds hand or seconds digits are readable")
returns 8:27
